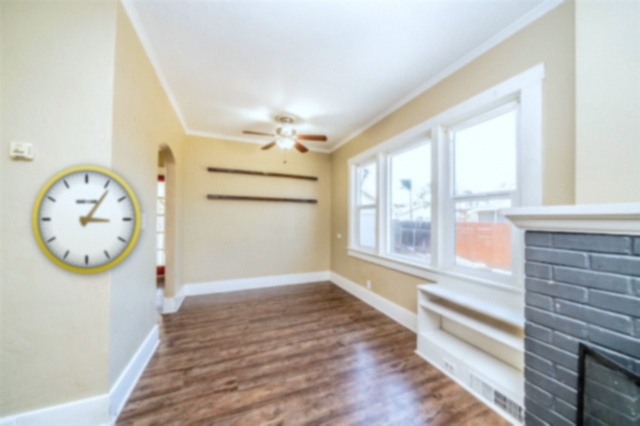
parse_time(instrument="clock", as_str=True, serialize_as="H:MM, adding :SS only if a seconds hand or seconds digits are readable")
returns 3:06
